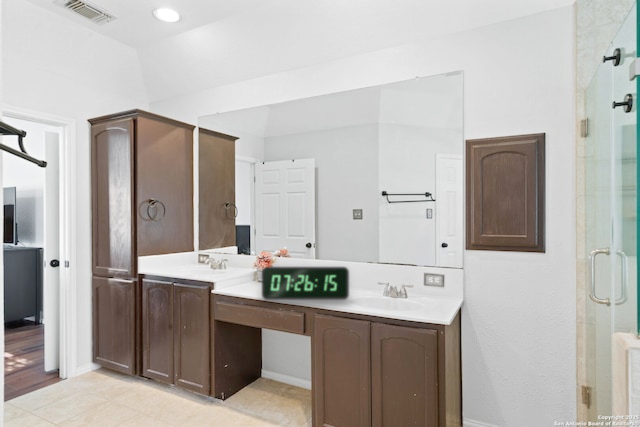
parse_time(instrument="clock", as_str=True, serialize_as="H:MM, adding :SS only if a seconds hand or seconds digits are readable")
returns 7:26:15
